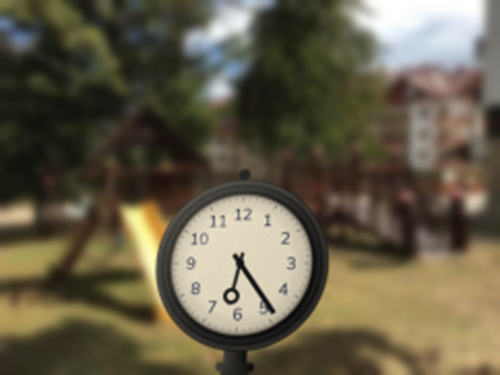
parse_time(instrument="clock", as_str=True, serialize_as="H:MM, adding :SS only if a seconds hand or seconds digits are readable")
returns 6:24
